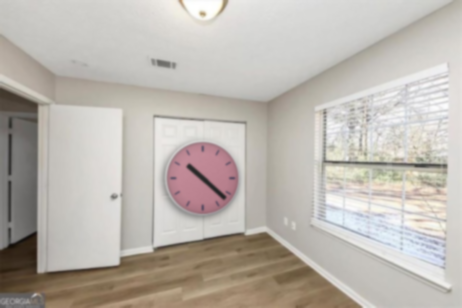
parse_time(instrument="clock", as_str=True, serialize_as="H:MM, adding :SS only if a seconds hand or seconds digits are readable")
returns 10:22
